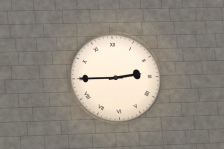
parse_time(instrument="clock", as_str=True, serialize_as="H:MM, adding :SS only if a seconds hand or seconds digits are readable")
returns 2:45
